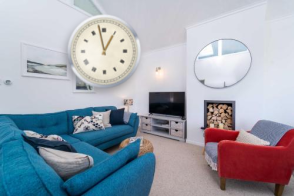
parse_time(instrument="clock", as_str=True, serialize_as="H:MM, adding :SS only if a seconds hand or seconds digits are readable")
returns 12:58
